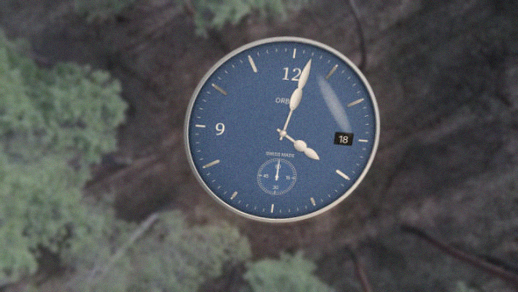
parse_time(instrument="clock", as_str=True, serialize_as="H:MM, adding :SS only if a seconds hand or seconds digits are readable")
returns 4:02
